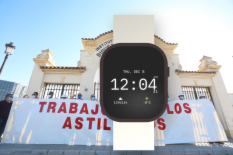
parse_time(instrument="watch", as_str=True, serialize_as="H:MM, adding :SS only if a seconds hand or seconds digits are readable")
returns 12:04
